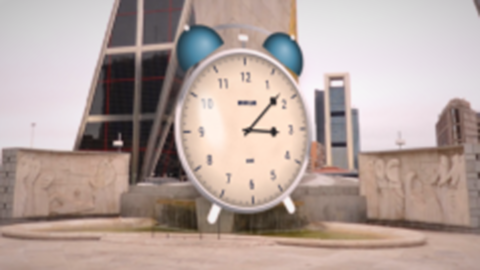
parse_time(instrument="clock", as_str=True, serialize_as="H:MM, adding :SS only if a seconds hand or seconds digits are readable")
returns 3:08
